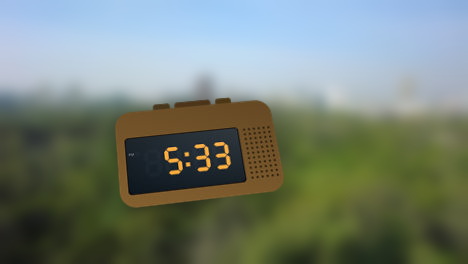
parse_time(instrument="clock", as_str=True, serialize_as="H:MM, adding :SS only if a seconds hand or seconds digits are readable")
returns 5:33
